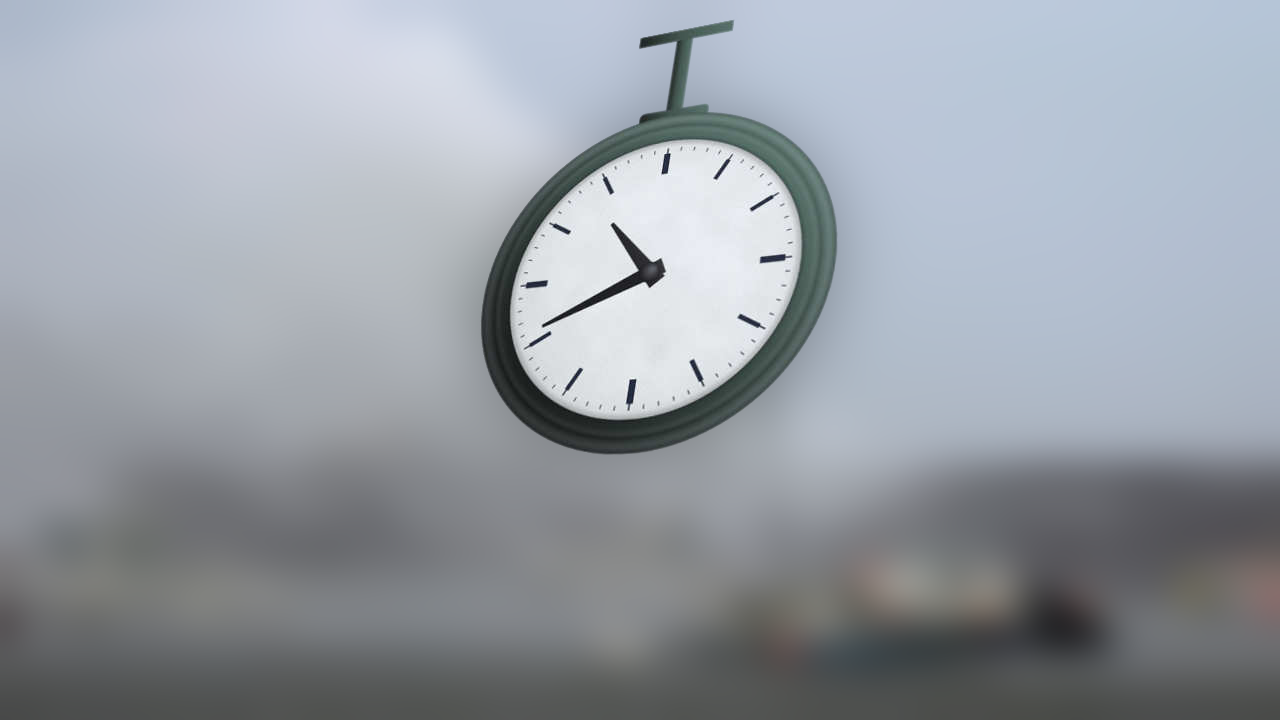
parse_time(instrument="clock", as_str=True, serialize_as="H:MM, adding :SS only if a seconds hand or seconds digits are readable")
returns 10:41
